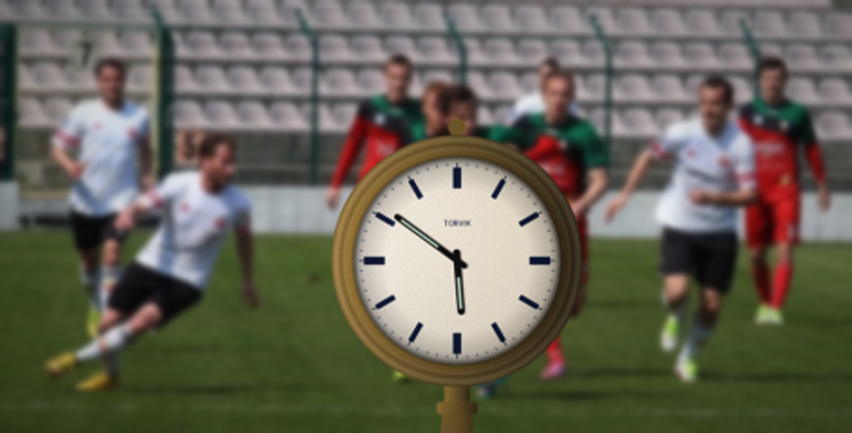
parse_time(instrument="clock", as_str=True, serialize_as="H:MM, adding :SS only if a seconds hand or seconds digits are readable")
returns 5:51
